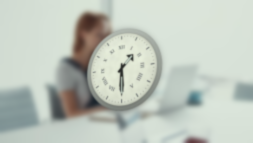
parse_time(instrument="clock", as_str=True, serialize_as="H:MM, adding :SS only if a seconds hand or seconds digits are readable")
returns 1:30
